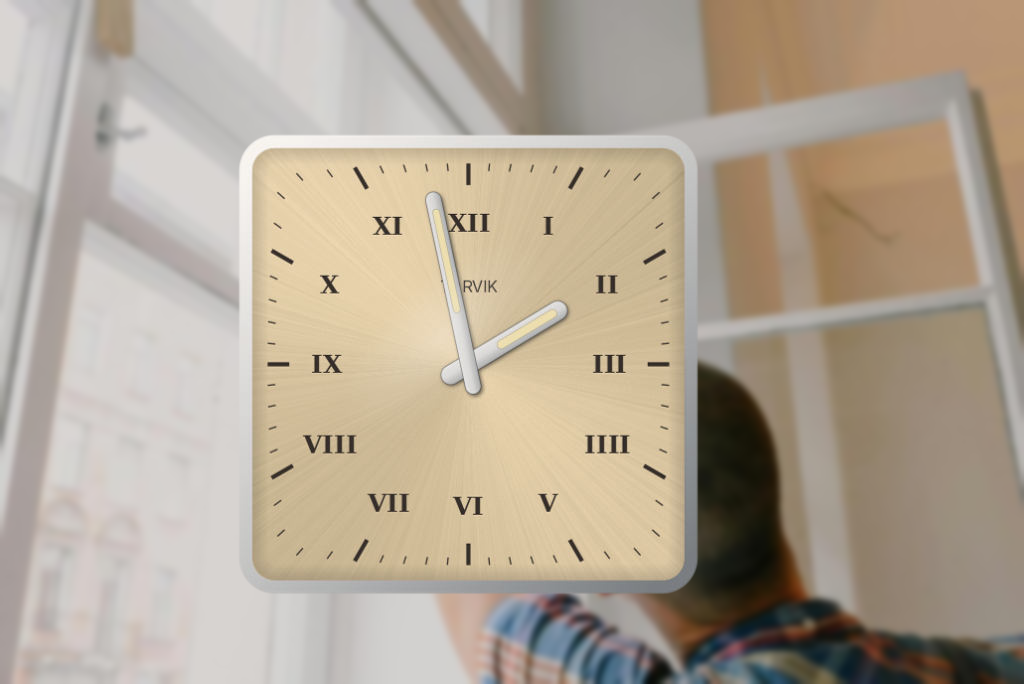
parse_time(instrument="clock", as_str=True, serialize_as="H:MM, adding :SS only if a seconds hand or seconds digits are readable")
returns 1:58
